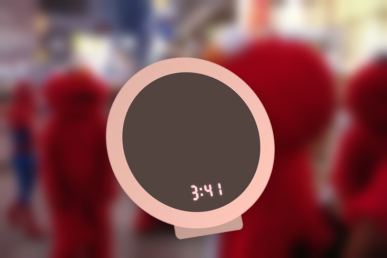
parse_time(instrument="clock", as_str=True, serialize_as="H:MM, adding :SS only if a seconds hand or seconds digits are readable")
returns 3:41
